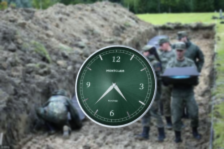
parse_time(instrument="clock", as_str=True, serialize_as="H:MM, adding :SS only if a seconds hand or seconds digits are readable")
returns 4:37
